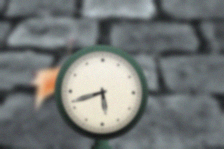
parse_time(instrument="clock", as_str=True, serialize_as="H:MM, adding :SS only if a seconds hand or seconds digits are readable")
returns 5:42
